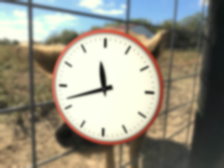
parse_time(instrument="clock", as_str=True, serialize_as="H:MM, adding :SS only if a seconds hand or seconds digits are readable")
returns 11:42
